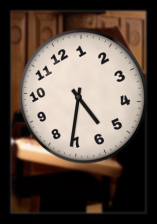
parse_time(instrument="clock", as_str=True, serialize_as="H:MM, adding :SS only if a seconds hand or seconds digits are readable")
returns 5:36
